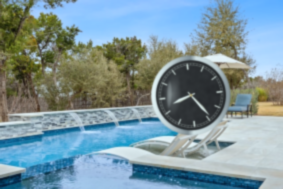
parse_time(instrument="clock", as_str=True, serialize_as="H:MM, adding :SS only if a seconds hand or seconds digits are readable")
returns 8:24
